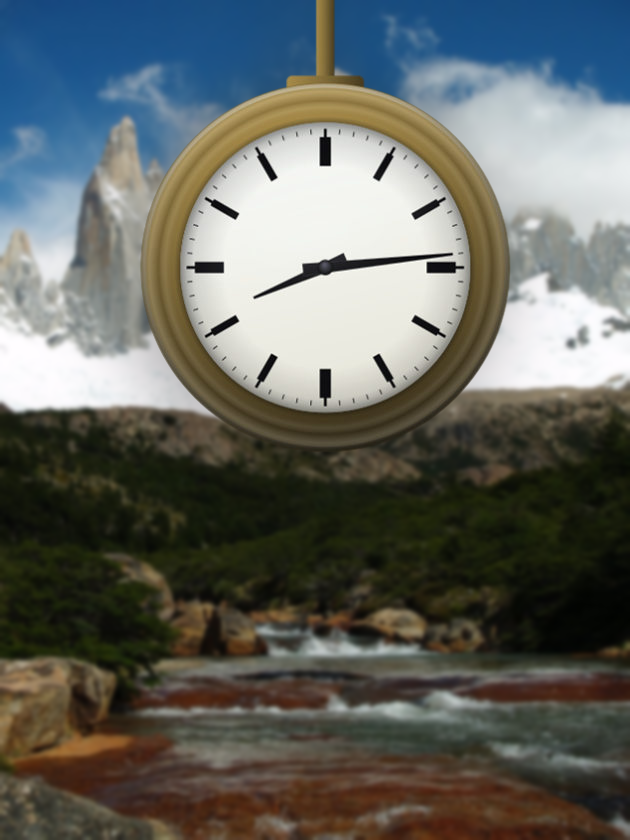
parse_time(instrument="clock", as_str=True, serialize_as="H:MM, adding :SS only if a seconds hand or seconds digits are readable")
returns 8:14
